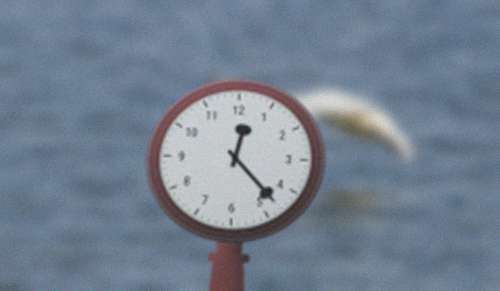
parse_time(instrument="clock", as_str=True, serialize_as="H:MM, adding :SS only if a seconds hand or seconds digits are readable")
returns 12:23
